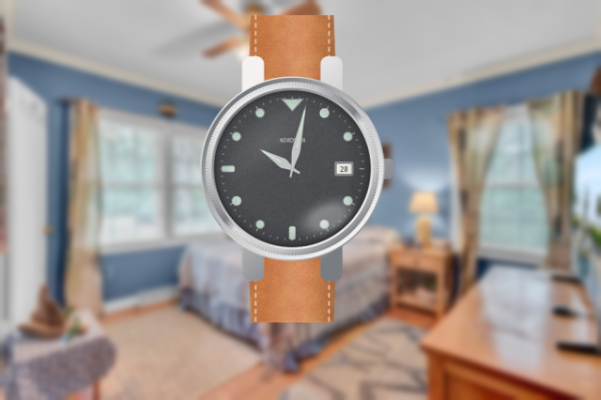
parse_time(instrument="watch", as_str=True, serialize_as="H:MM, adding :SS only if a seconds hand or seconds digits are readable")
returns 10:02
